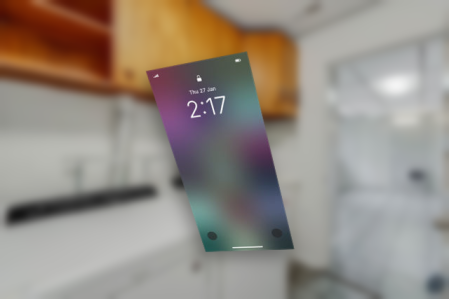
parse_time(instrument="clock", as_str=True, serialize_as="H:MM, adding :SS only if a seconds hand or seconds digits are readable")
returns 2:17
